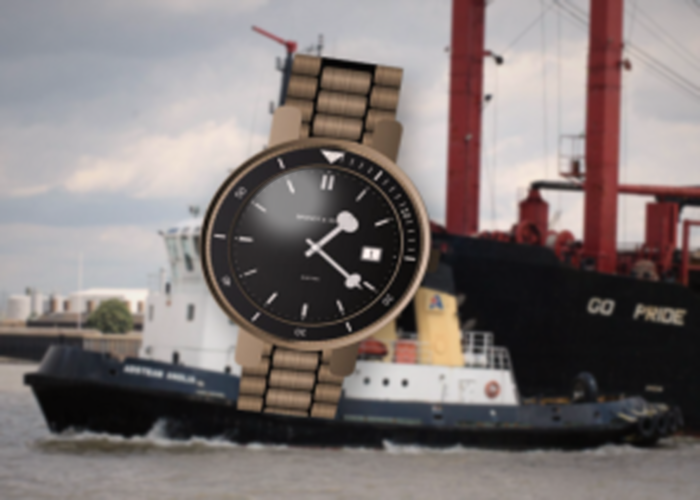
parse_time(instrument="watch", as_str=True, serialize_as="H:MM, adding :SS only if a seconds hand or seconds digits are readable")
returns 1:21
